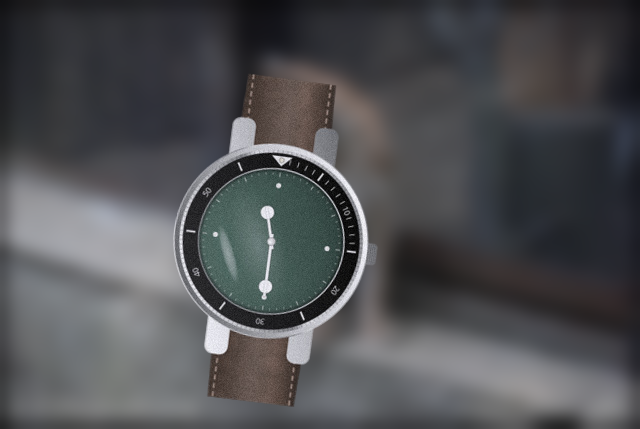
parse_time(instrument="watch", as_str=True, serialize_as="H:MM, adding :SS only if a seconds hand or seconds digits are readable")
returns 11:30
